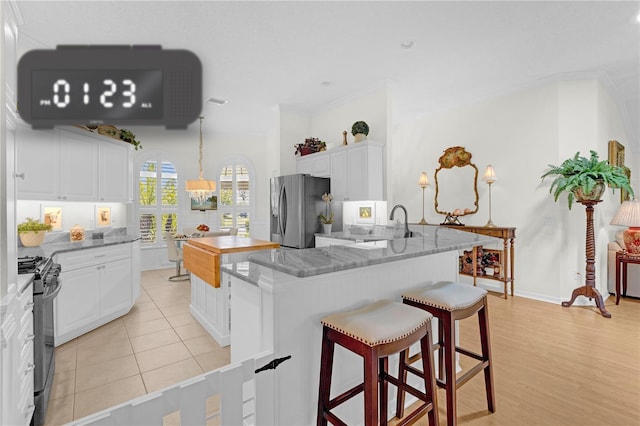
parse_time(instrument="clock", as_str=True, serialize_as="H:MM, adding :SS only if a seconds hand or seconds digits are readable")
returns 1:23
